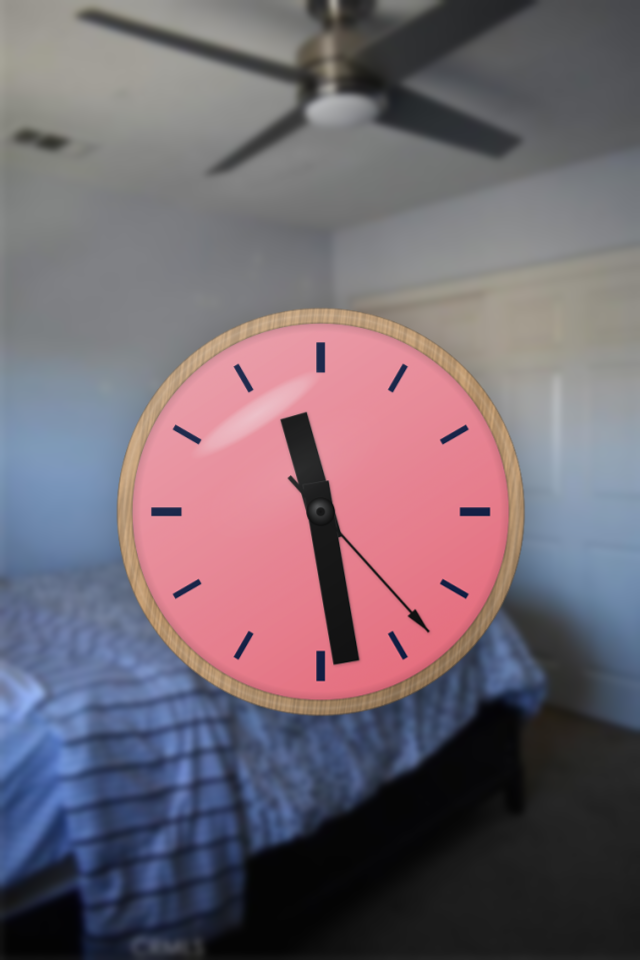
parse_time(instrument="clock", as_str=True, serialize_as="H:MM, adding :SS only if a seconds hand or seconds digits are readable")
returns 11:28:23
